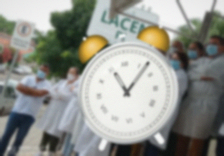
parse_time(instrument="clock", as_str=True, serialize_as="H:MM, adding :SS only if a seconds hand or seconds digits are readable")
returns 11:07
